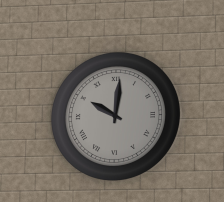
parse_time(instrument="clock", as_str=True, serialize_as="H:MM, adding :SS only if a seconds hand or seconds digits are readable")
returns 10:01
